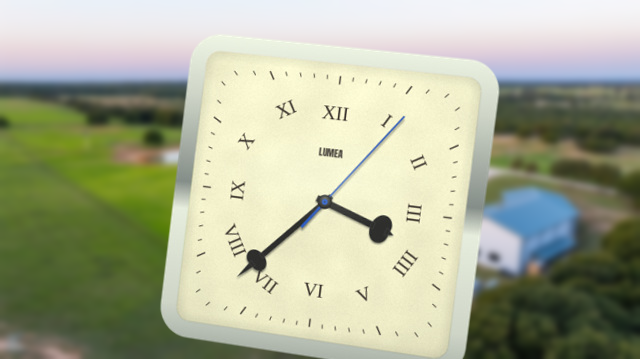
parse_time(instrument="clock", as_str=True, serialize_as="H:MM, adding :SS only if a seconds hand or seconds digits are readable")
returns 3:37:06
